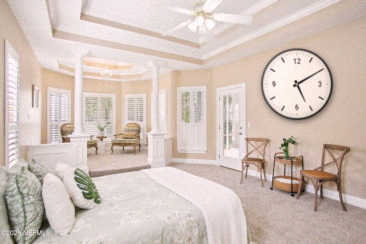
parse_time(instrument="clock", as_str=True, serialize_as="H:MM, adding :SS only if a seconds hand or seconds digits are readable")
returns 5:10
